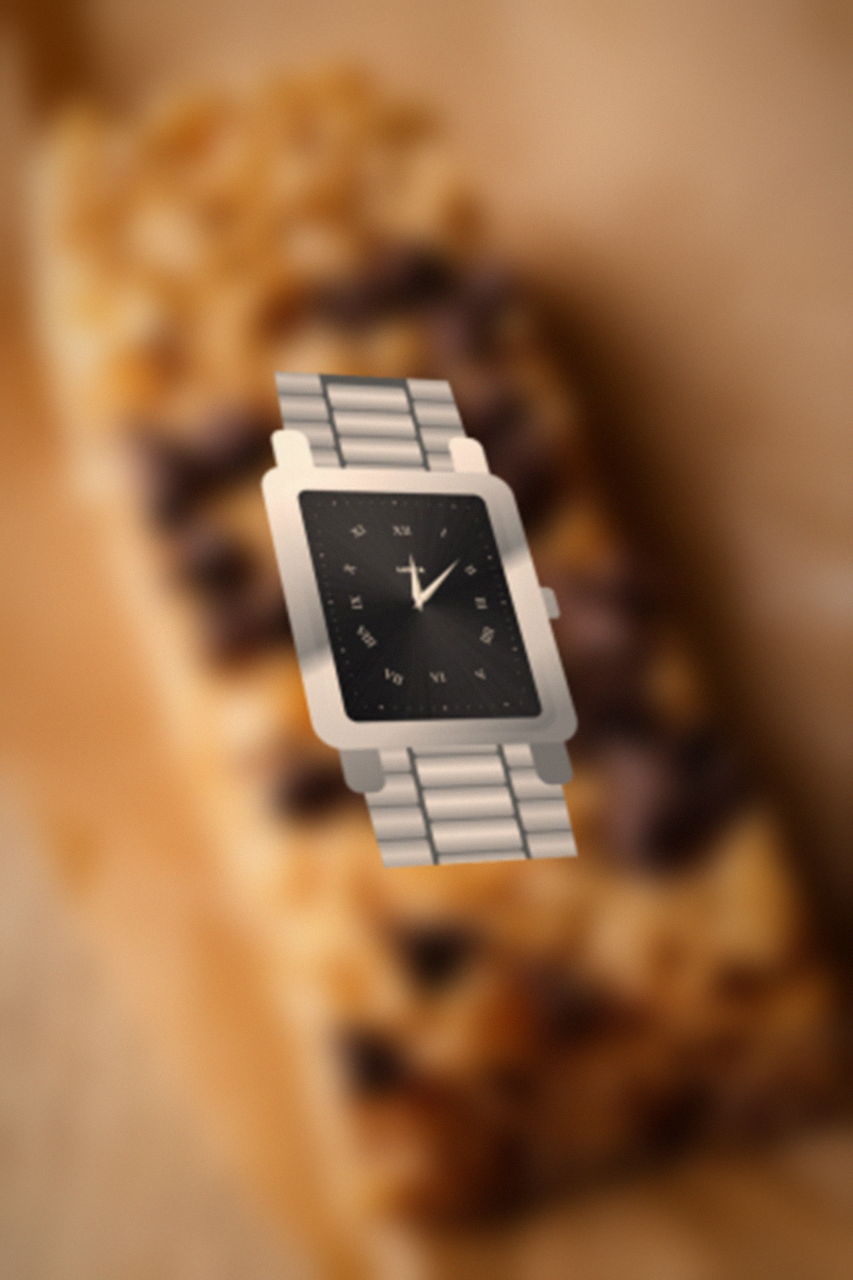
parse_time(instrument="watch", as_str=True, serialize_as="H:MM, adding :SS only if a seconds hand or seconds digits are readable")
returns 12:08
